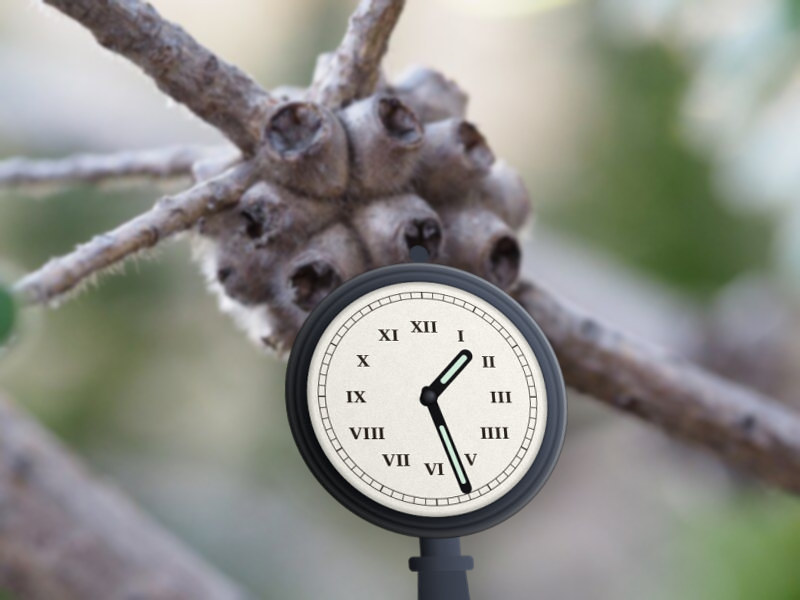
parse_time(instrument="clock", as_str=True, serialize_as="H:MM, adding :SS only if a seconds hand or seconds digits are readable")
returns 1:27
